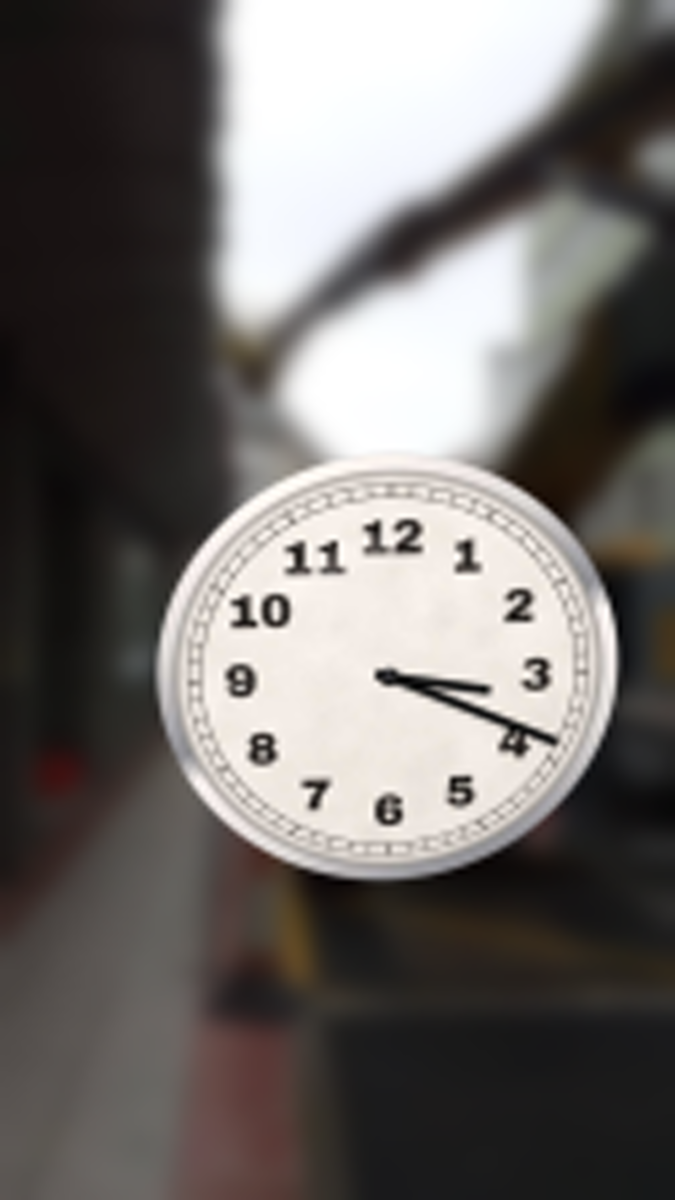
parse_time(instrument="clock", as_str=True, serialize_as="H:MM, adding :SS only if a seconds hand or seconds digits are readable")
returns 3:19
